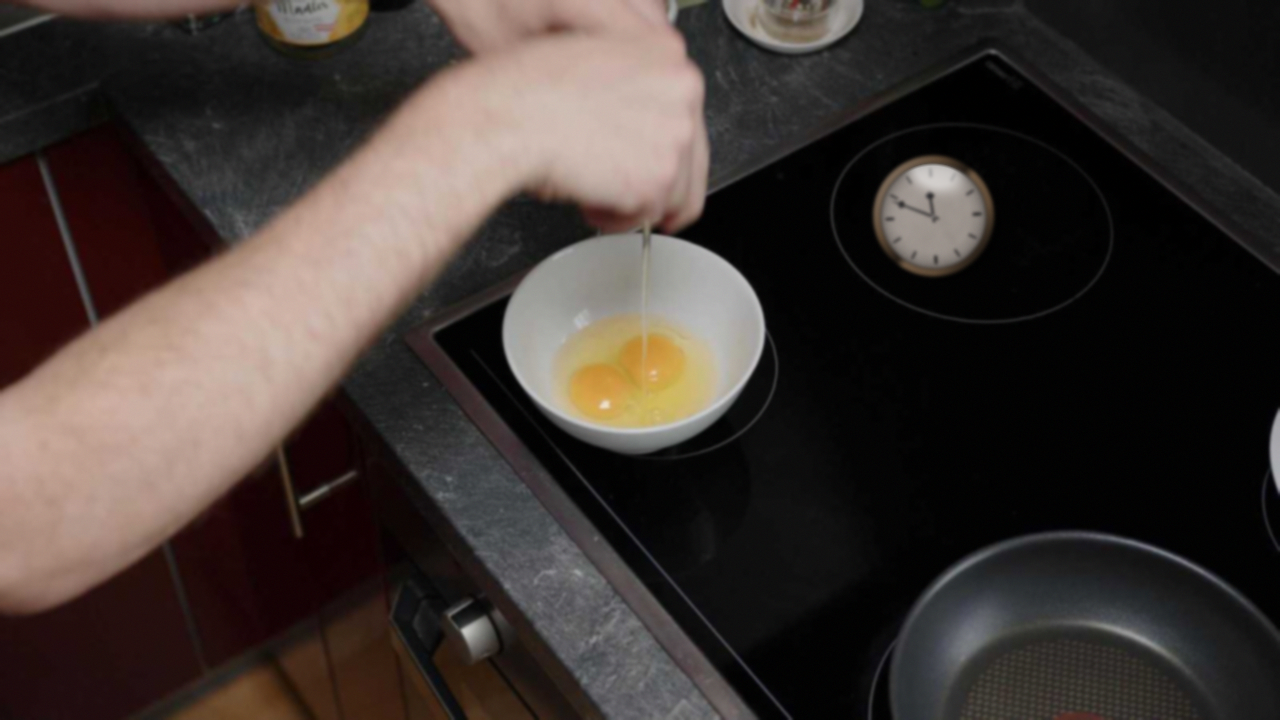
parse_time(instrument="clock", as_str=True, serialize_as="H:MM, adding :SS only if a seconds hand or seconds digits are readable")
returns 11:49
